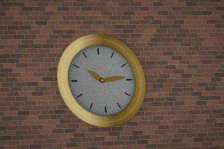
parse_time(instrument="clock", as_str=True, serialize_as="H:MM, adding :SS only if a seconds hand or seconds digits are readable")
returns 10:14
